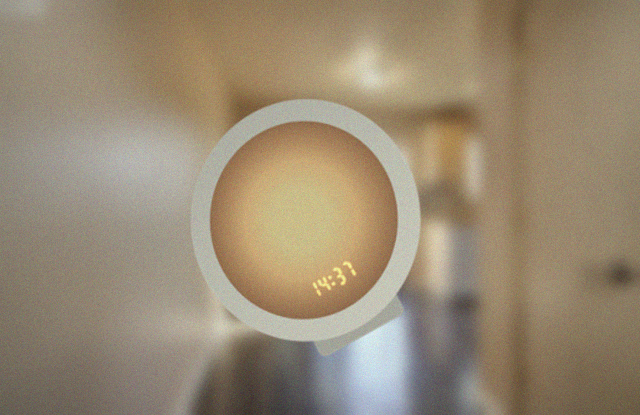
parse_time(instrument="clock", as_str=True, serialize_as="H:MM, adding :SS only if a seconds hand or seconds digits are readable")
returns 14:37
